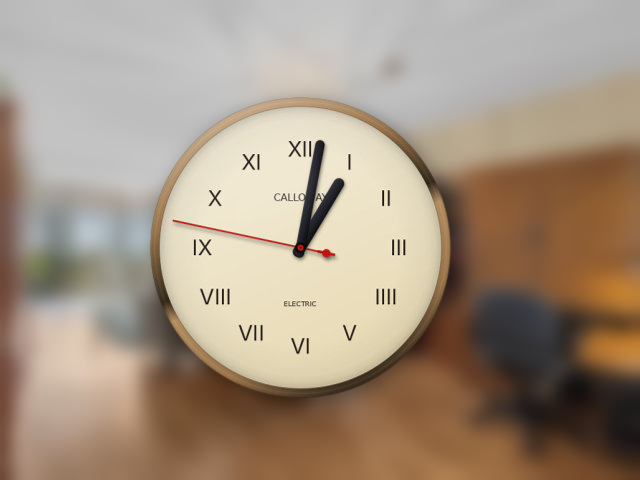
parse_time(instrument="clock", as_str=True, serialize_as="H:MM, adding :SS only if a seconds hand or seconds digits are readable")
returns 1:01:47
